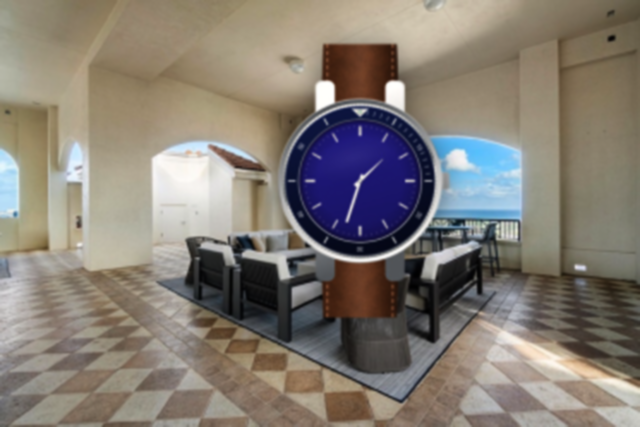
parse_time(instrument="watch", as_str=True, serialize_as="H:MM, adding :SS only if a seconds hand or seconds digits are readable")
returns 1:33
